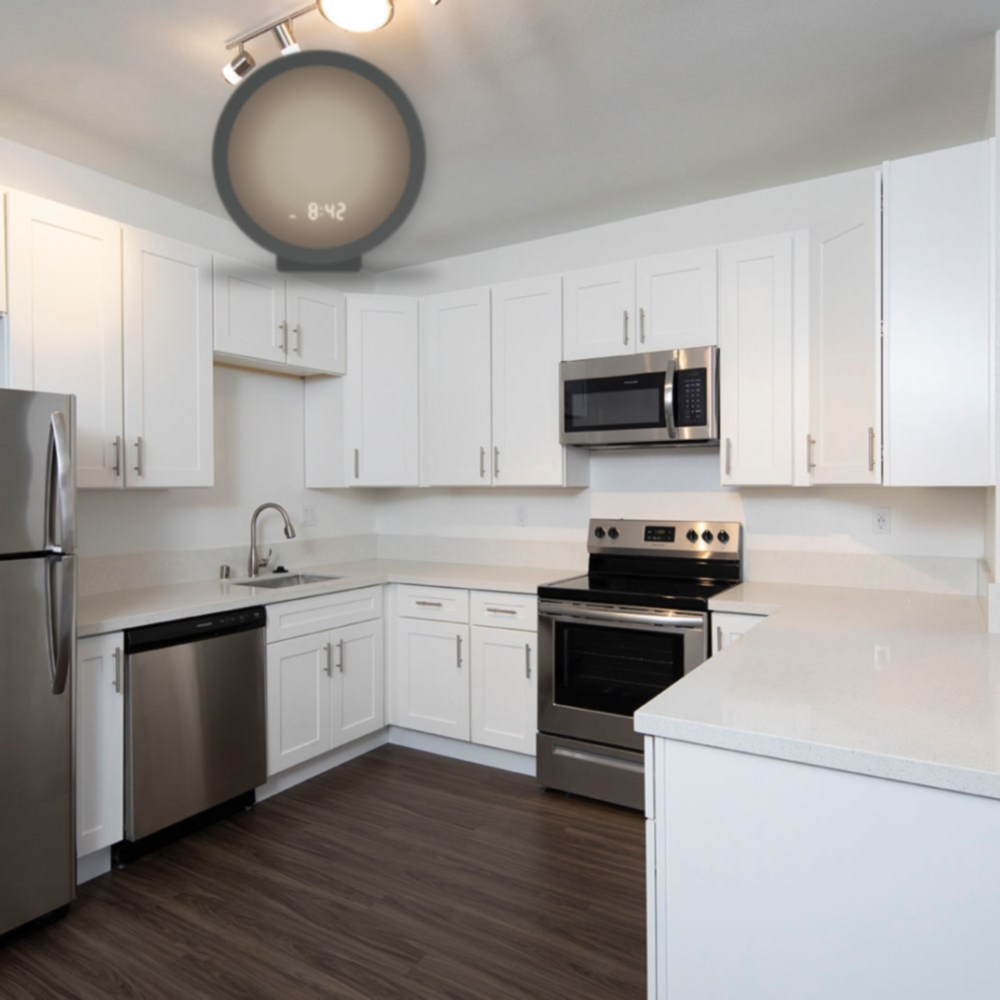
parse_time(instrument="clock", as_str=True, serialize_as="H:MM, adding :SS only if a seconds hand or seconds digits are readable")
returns 8:42
